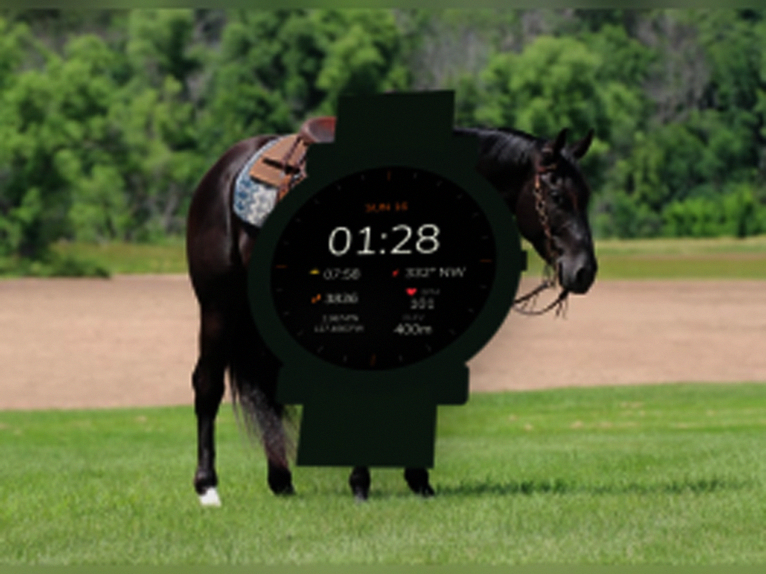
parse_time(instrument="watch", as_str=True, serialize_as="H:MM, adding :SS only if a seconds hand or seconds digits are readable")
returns 1:28
